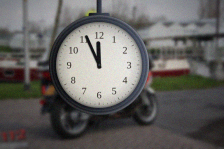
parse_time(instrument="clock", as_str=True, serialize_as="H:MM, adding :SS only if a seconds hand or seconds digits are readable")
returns 11:56
